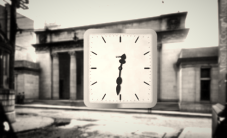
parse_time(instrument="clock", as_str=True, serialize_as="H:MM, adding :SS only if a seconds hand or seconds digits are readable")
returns 12:31
